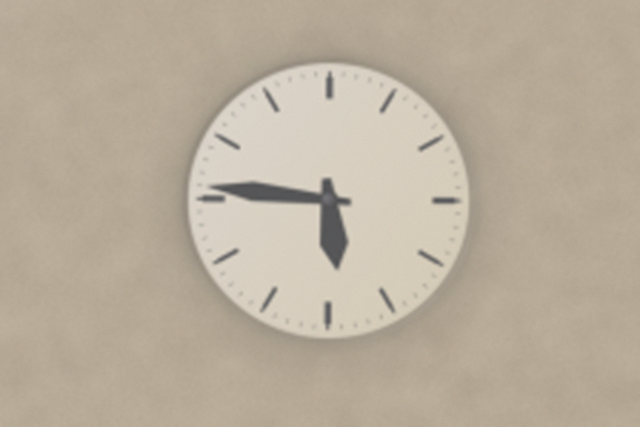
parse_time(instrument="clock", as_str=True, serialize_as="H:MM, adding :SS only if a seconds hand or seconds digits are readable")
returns 5:46
